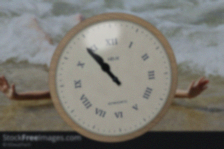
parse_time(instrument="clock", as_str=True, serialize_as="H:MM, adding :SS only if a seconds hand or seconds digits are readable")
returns 10:54
